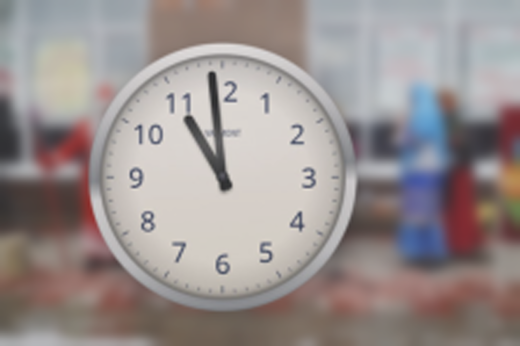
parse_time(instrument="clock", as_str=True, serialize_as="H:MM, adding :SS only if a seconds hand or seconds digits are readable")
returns 10:59
